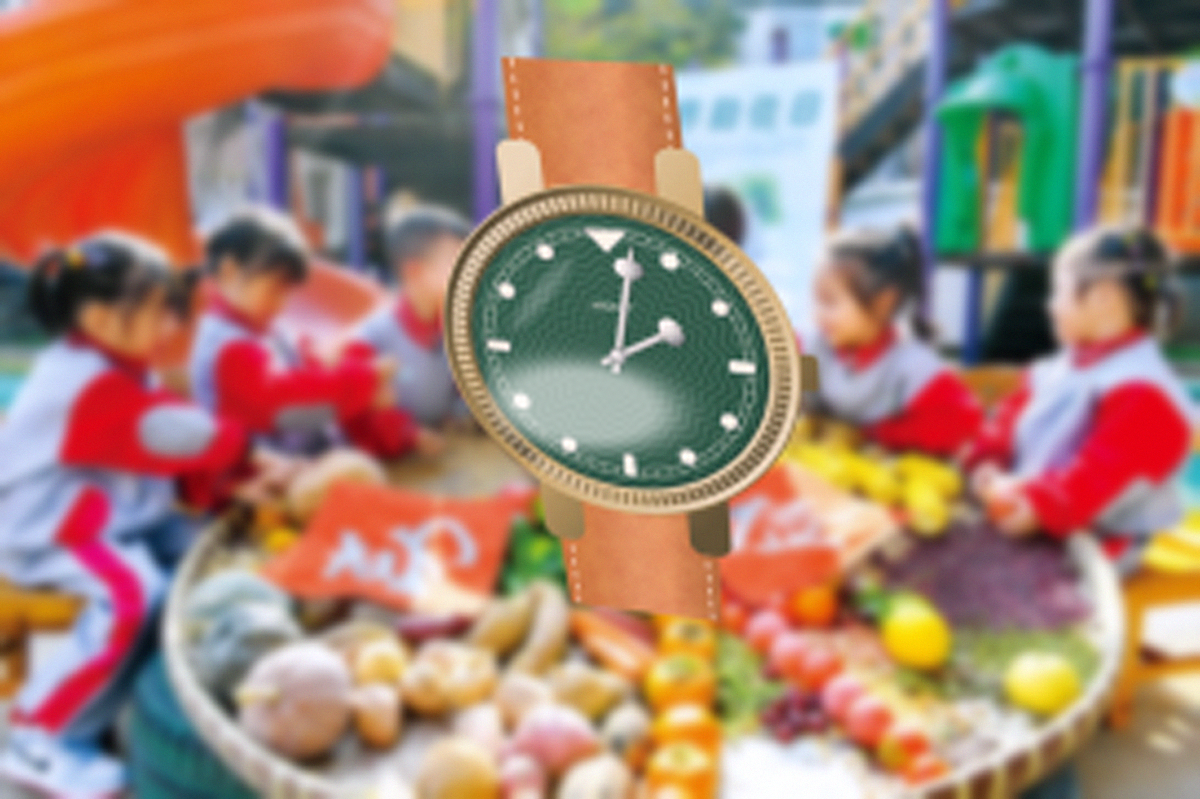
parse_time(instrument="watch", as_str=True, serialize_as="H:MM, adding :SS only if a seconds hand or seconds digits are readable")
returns 2:02
